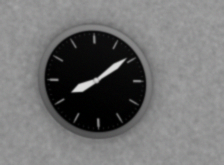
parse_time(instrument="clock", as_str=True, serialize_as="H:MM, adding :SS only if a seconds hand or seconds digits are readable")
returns 8:09
